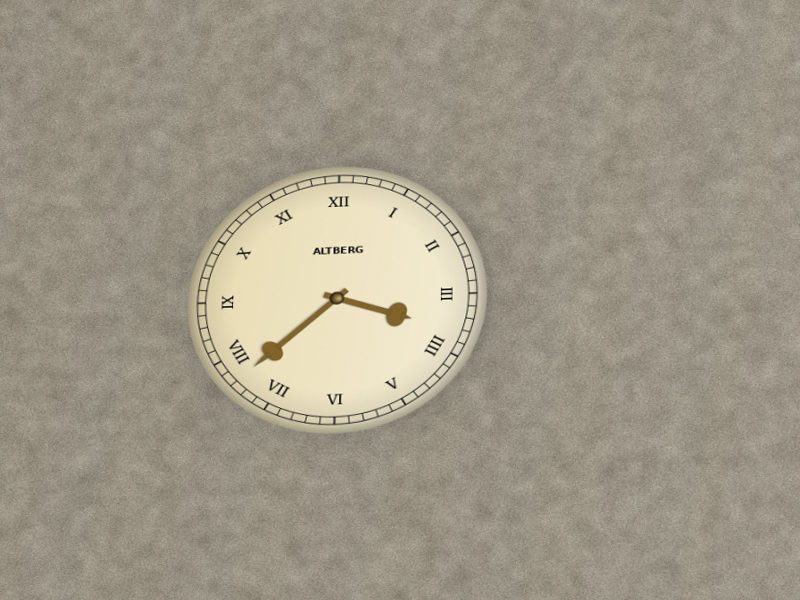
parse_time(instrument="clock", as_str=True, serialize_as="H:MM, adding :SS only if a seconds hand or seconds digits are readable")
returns 3:38
